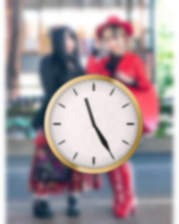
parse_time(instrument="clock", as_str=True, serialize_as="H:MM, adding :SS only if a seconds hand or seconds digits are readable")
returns 11:25
